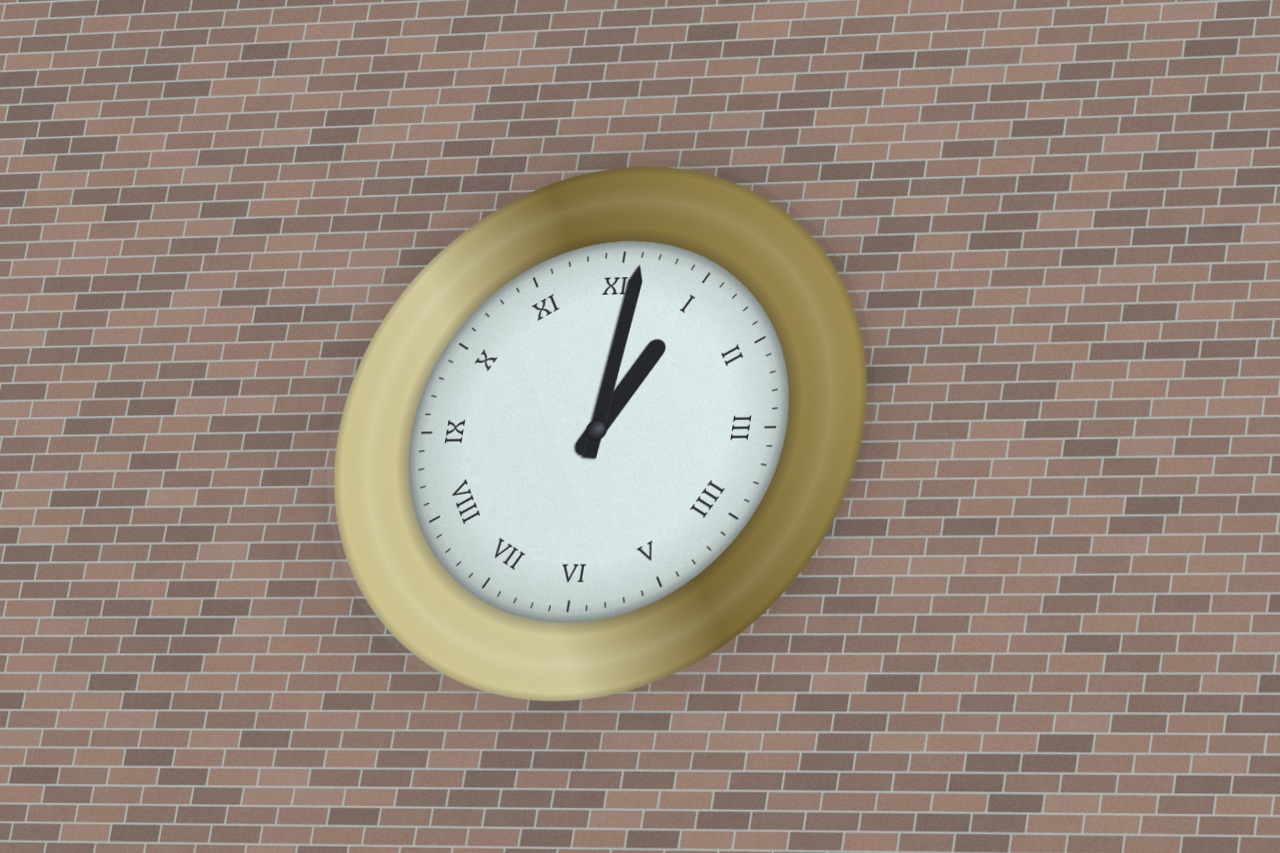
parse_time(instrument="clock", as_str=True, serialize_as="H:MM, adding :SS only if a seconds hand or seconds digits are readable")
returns 1:01
